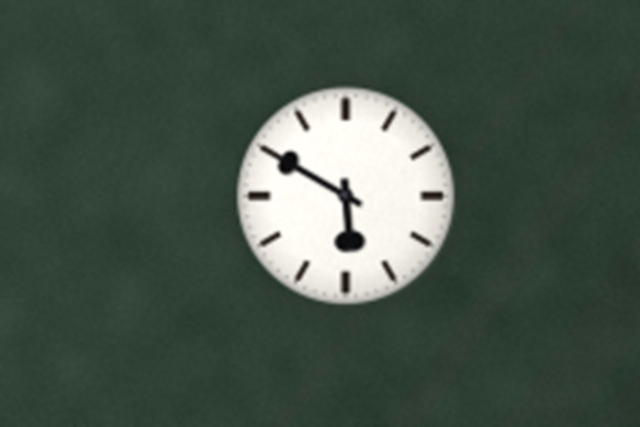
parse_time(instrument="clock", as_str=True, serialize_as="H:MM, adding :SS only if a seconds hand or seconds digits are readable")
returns 5:50
